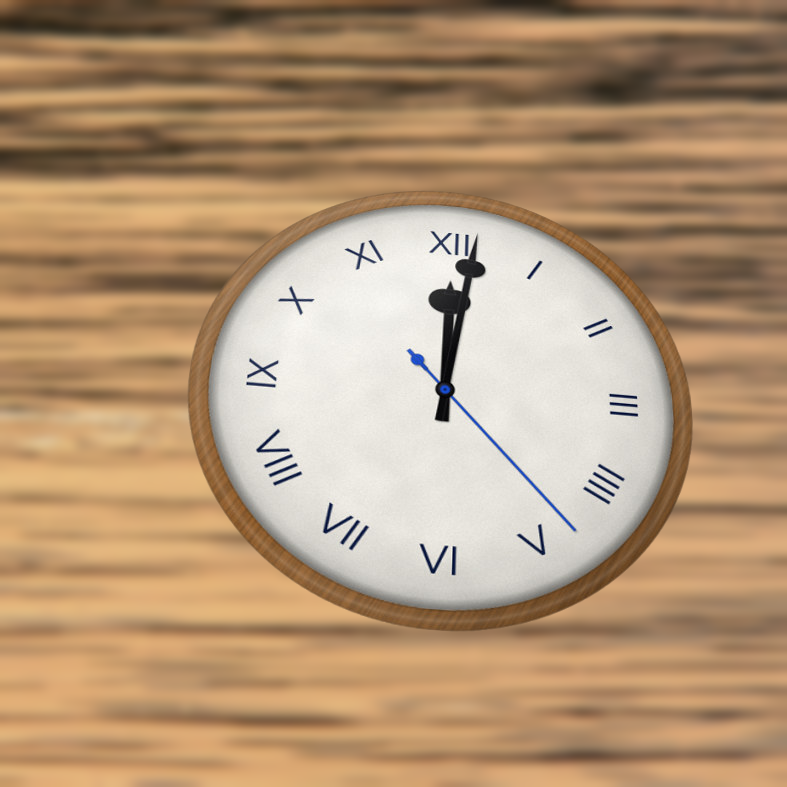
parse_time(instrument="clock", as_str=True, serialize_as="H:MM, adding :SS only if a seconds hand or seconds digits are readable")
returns 12:01:23
